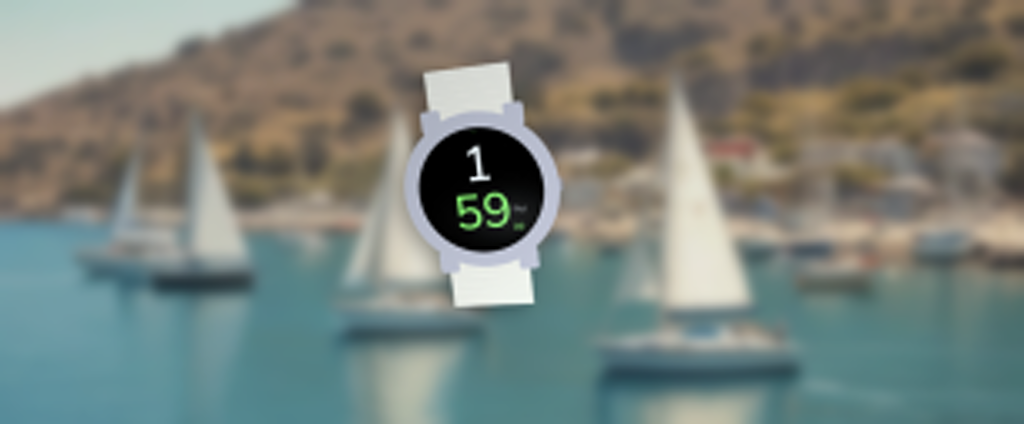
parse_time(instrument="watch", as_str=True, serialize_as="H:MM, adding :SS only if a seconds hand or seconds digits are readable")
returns 1:59
